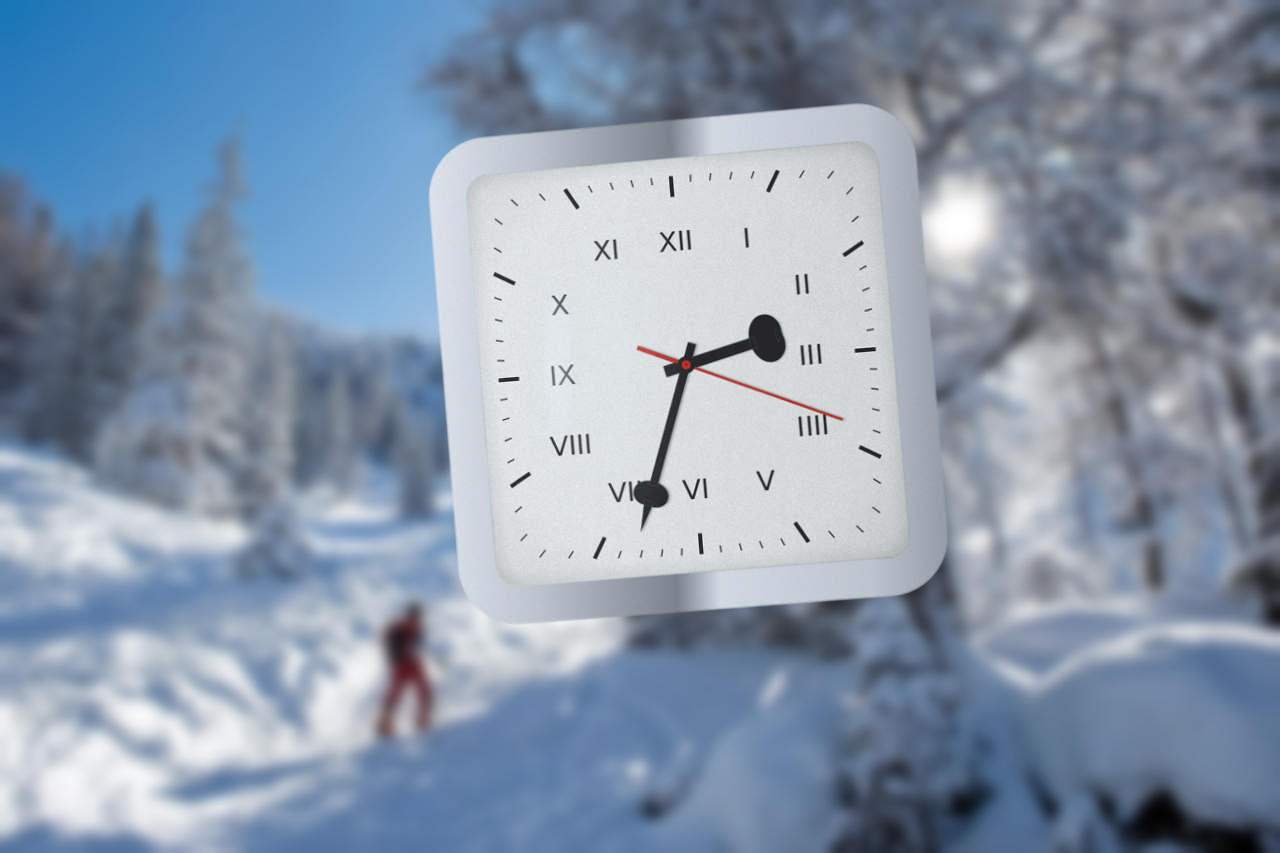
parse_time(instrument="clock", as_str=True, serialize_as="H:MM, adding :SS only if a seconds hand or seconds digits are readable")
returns 2:33:19
